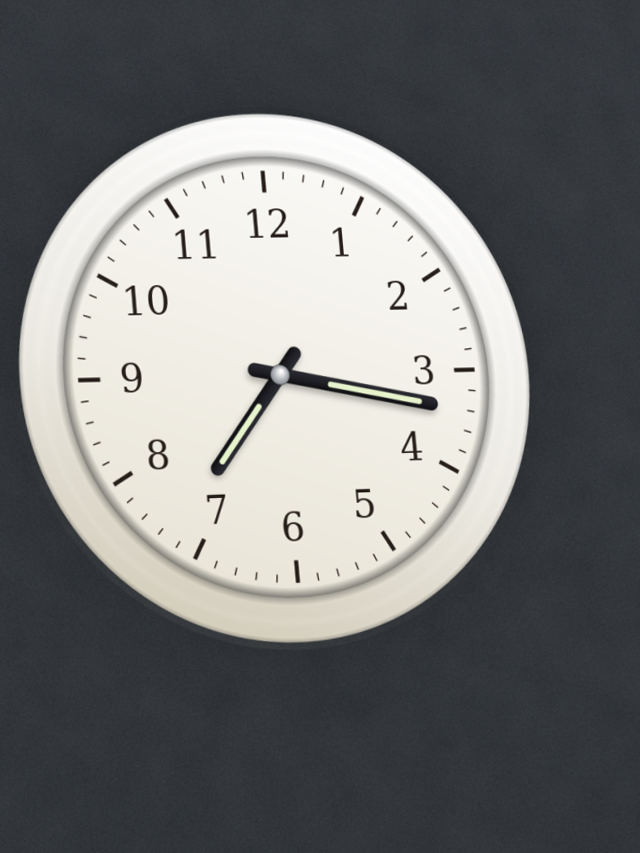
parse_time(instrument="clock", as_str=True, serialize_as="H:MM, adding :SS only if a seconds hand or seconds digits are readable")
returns 7:17
